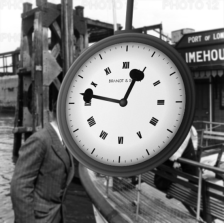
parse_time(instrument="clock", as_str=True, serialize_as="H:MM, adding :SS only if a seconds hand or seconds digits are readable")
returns 12:47
